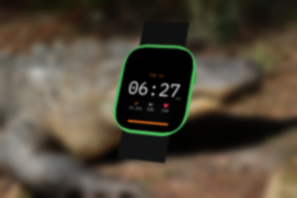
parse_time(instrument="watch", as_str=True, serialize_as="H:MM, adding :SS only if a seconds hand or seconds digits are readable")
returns 6:27
